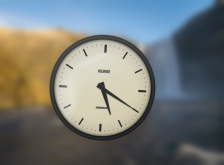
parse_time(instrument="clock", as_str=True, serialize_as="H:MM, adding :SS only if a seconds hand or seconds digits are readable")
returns 5:20
